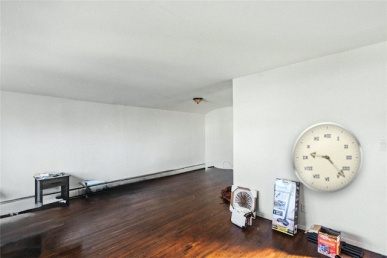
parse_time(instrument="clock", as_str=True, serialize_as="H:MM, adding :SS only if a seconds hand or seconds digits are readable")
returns 9:23
